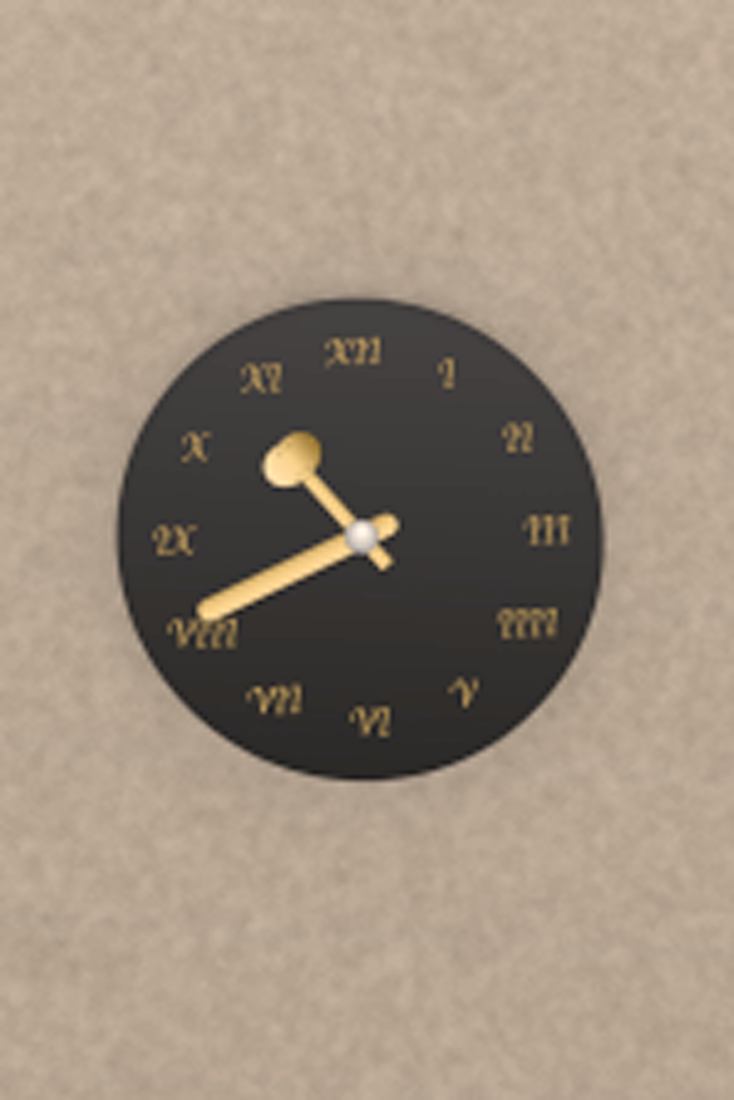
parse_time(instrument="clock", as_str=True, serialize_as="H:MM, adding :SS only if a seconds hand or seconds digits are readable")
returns 10:41
